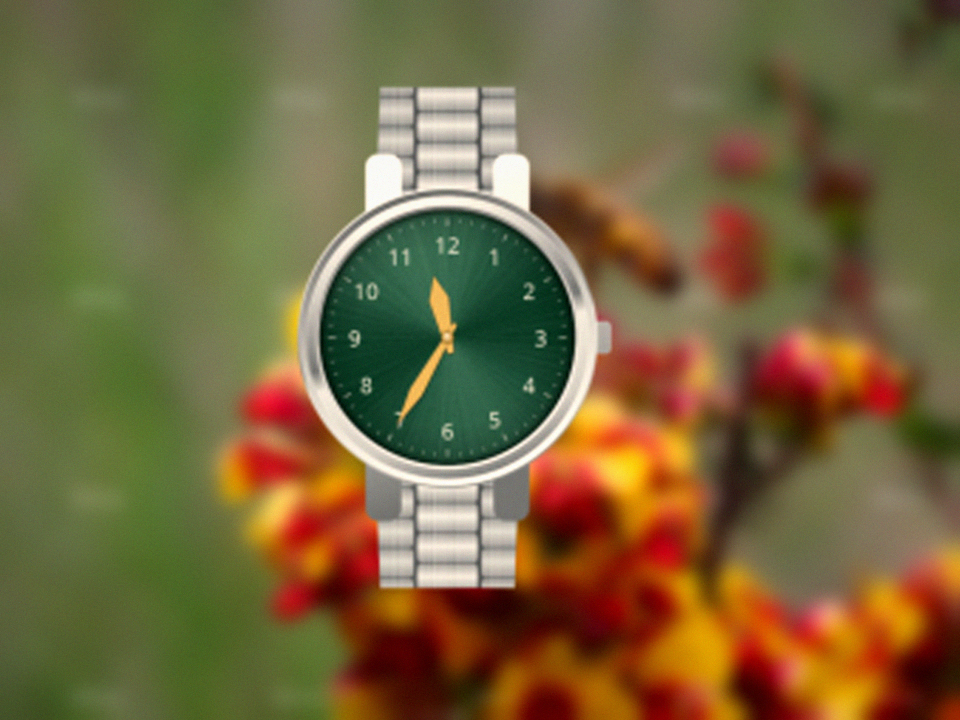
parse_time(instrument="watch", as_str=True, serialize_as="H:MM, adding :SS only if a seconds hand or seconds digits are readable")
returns 11:35
